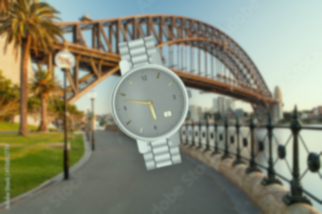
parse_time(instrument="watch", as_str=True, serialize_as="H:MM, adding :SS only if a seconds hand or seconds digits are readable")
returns 5:48
